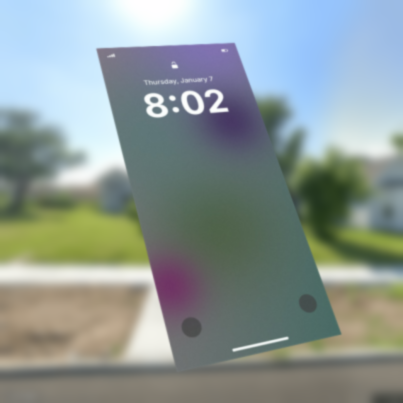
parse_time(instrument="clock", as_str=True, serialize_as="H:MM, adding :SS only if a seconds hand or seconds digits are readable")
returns 8:02
